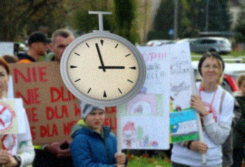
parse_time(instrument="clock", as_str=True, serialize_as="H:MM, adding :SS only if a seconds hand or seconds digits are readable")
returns 2:58
